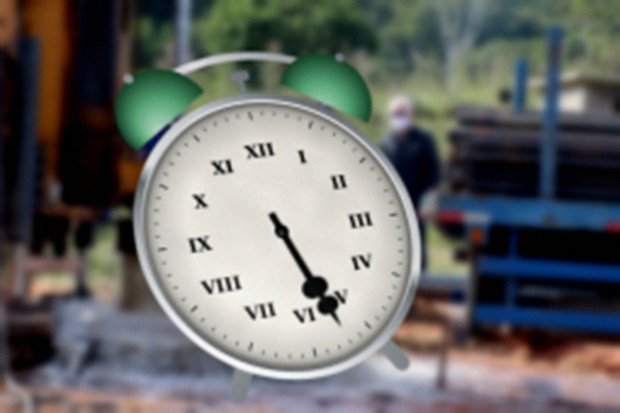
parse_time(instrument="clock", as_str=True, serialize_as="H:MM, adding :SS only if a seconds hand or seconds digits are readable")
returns 5:27
